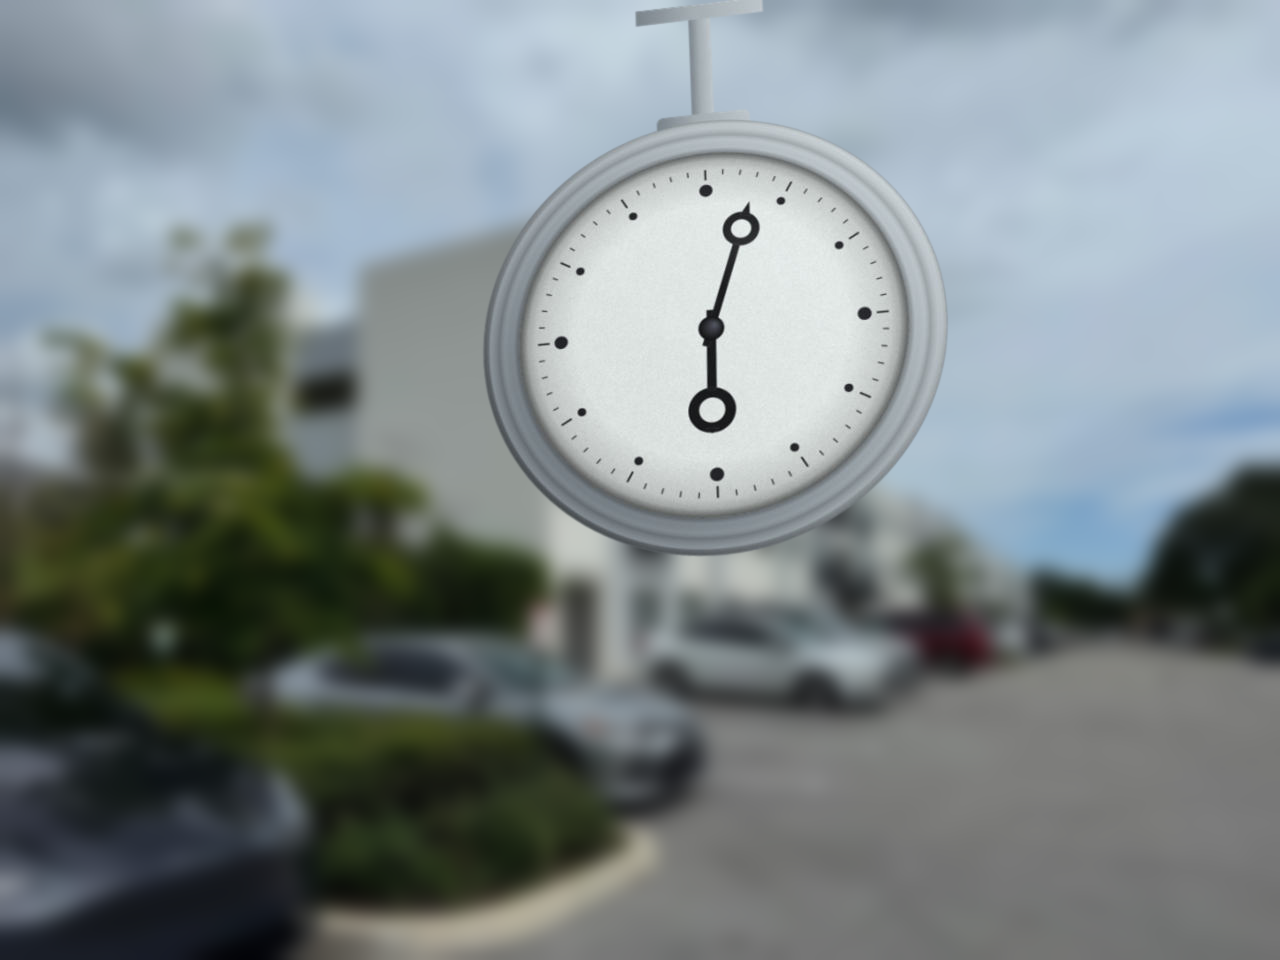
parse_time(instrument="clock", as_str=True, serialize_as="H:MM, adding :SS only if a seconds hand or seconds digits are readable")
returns 6:03
